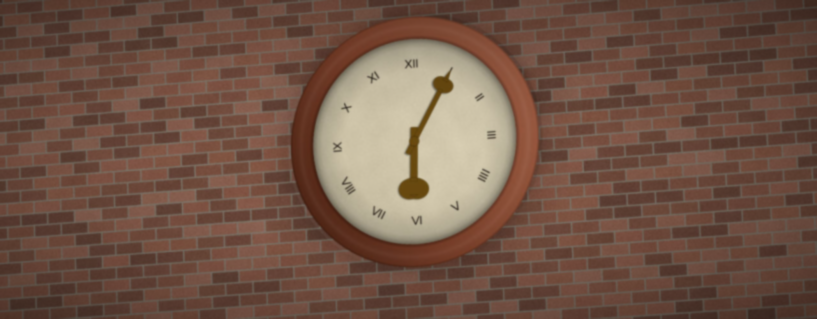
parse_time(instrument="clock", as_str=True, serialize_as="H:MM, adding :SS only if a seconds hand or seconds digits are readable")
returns 6:05
